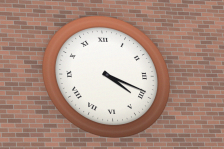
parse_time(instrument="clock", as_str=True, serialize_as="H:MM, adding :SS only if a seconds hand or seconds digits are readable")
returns 4:19
